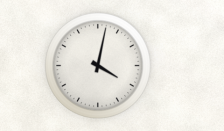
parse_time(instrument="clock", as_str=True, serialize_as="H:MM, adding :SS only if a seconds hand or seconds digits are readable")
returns 4:02
